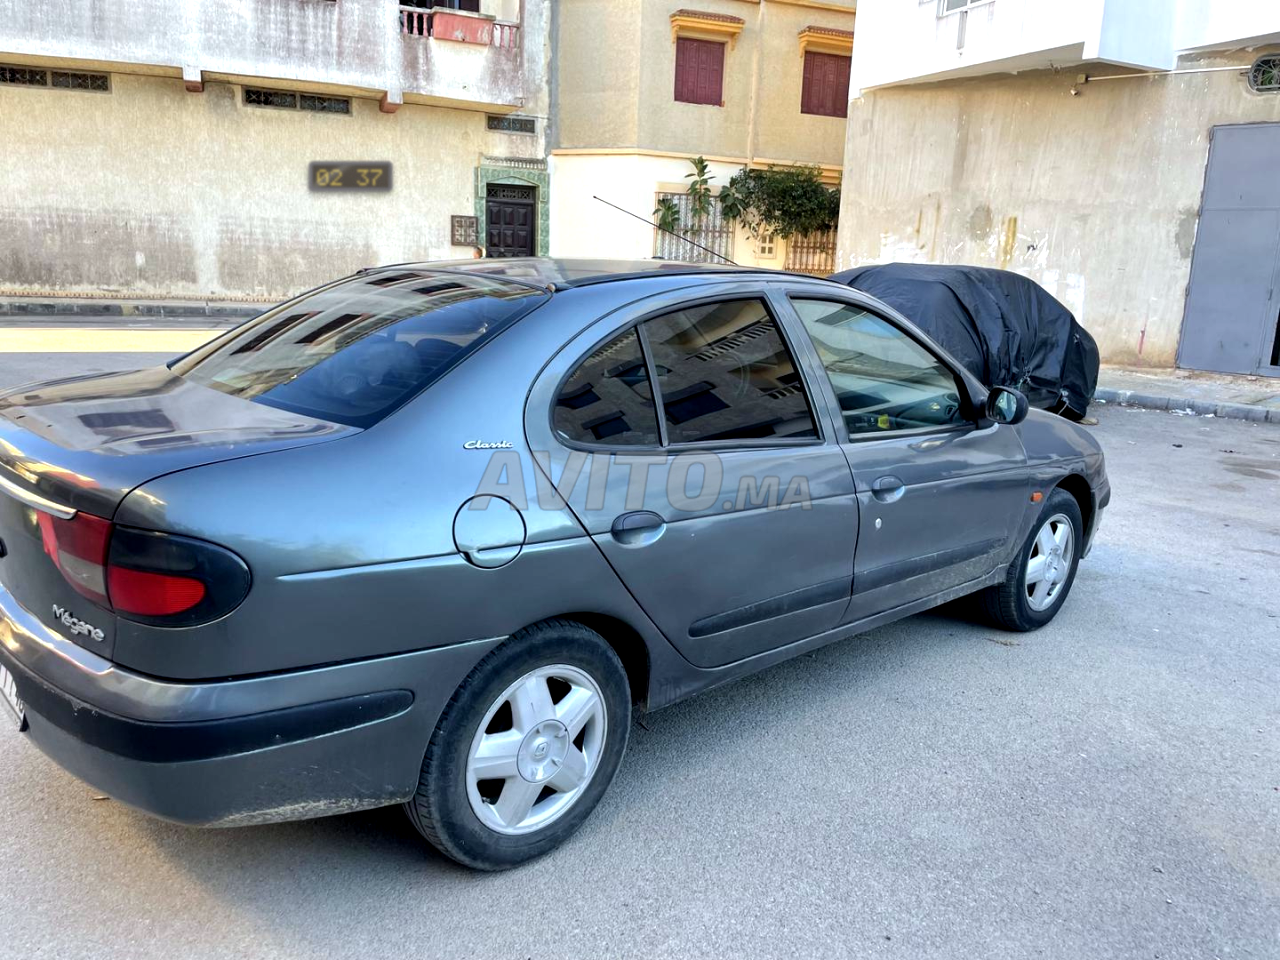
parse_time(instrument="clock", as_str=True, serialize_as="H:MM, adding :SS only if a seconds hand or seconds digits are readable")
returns 2:37
